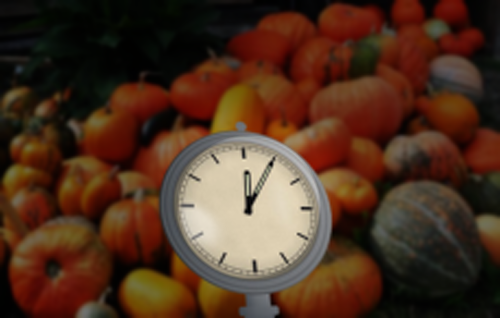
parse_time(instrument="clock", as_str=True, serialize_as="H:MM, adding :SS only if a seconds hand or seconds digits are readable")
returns 12:05
